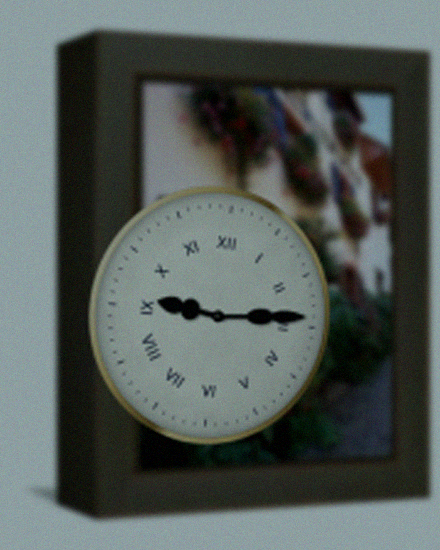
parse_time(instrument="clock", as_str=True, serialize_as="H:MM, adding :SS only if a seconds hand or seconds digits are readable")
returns 9:14
